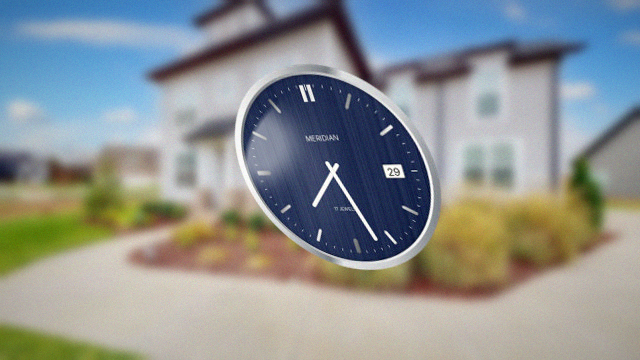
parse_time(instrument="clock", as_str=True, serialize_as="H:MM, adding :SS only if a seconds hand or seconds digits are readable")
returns 7:27
